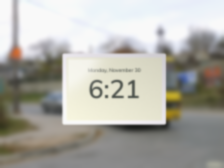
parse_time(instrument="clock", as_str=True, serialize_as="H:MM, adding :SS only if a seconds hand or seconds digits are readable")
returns 6:21
